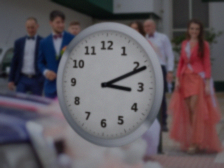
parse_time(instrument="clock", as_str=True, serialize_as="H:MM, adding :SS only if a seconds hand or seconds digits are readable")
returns 3:11
